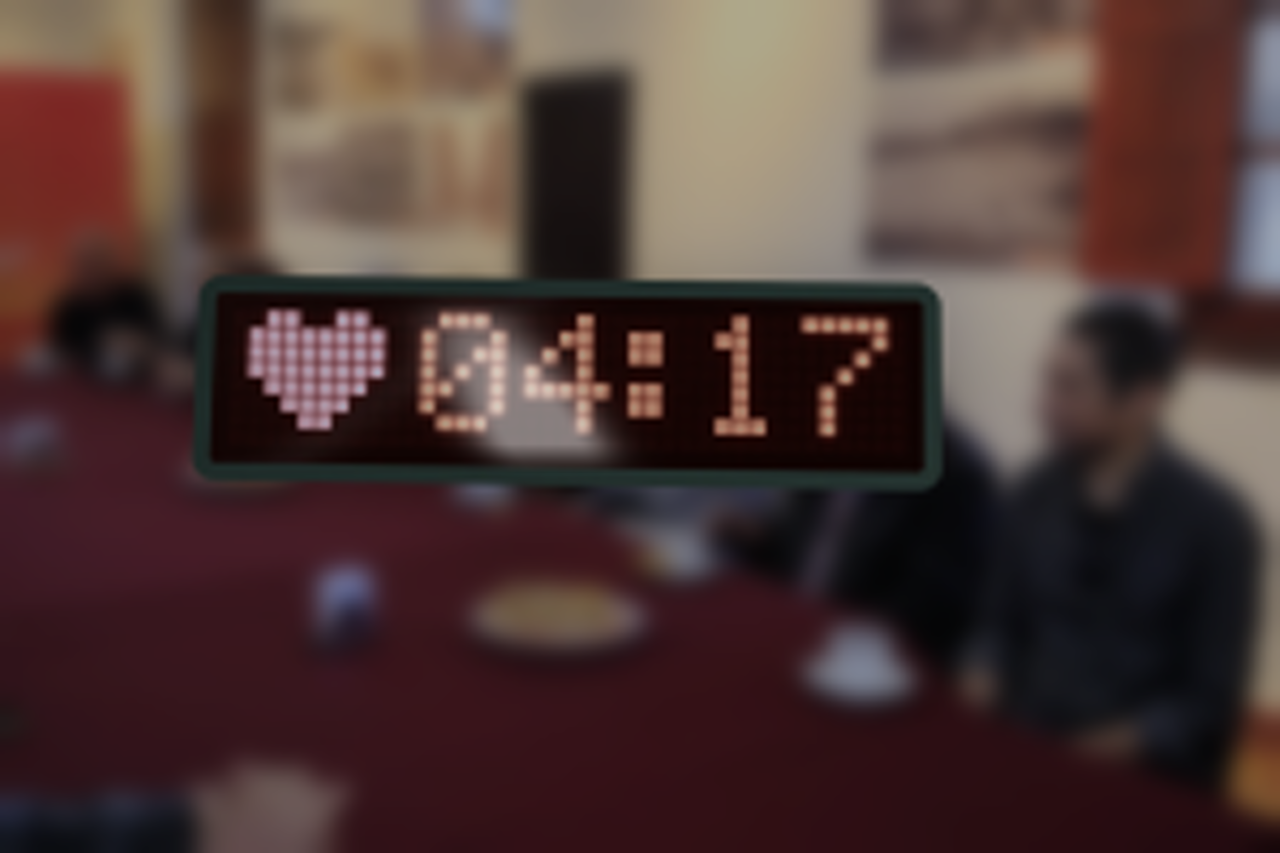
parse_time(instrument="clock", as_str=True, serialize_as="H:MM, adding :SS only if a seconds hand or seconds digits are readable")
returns 4:17
